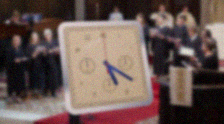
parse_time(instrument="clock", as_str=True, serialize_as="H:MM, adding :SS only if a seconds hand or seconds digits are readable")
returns 5:21
